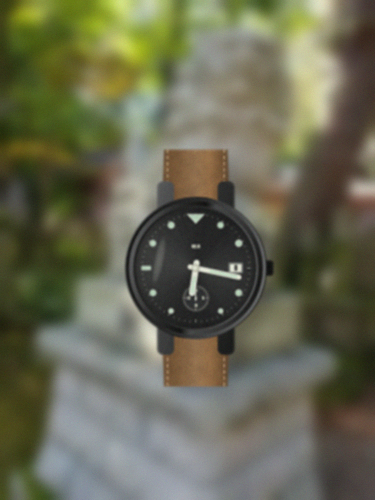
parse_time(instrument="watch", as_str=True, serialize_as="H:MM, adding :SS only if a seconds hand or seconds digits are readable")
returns 6:17
